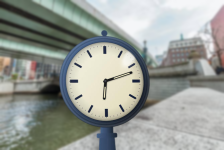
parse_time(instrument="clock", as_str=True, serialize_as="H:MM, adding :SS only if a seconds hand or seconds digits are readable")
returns 6:12
